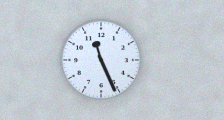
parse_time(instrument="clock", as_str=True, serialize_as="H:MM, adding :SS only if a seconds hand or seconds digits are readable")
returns 11:26
